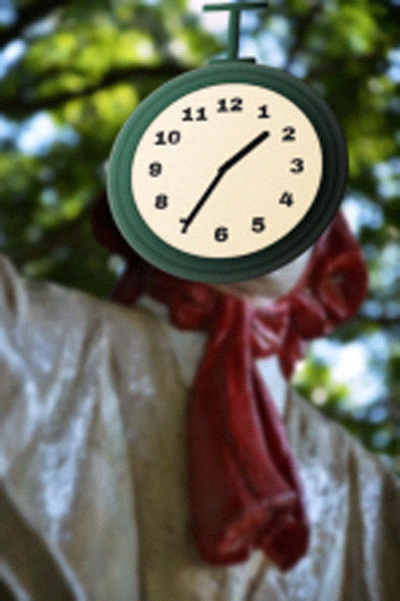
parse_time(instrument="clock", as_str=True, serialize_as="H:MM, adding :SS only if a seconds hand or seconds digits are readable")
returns 1:35
